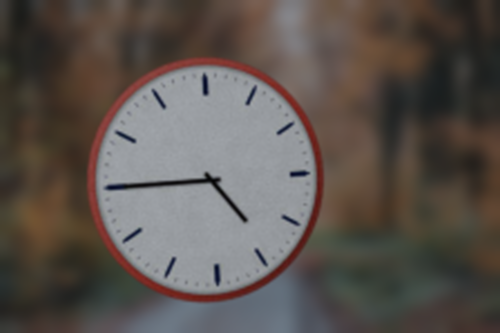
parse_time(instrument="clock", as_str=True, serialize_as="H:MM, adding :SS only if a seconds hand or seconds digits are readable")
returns 4:45
